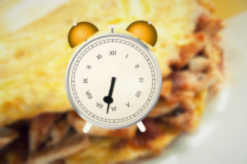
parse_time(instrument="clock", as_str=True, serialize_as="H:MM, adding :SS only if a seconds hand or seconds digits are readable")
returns 6:32
